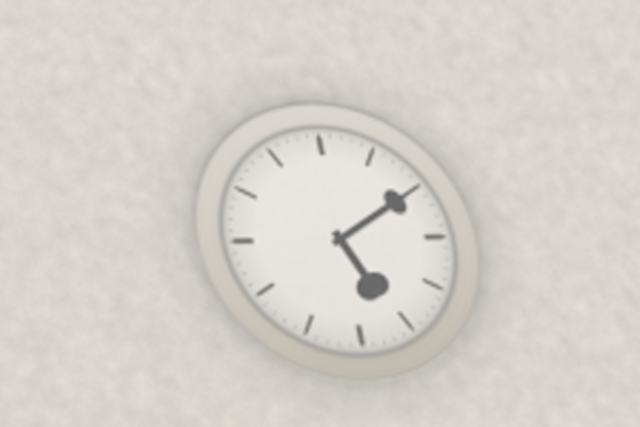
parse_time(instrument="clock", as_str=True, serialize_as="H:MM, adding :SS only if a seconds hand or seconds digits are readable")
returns 5:10
